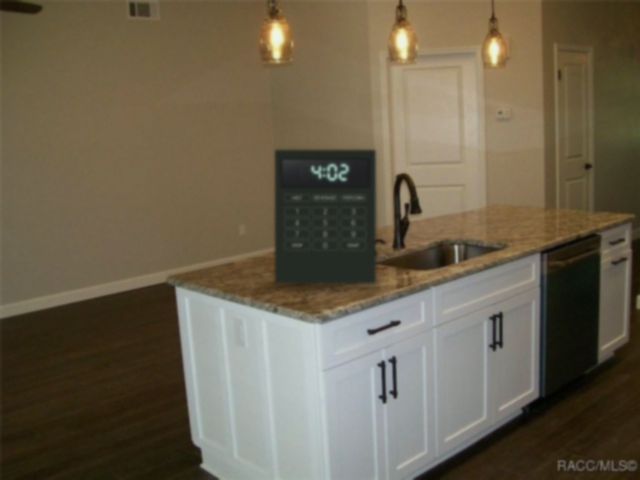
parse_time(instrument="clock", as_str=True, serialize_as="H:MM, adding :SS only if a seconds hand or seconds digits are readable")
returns 4:02
